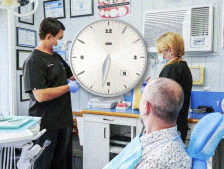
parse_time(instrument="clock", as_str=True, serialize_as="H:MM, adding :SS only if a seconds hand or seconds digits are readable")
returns 6:32
